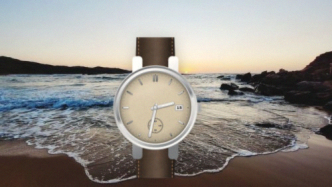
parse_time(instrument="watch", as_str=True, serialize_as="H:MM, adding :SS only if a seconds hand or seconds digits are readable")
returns 2:32
